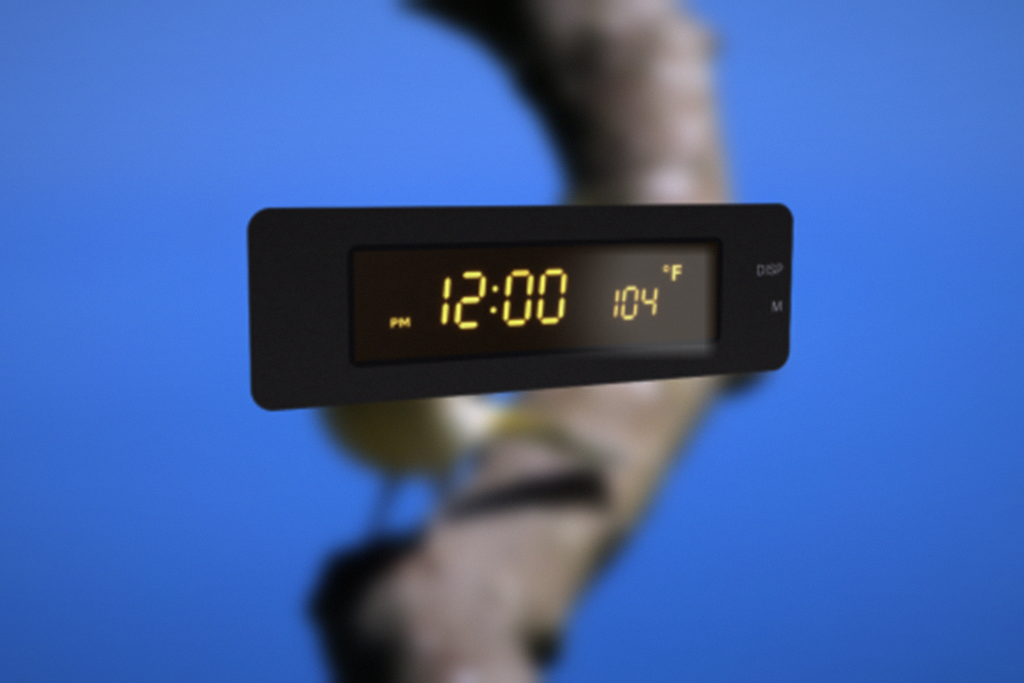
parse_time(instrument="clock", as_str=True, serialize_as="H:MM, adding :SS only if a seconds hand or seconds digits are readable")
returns 12:00
